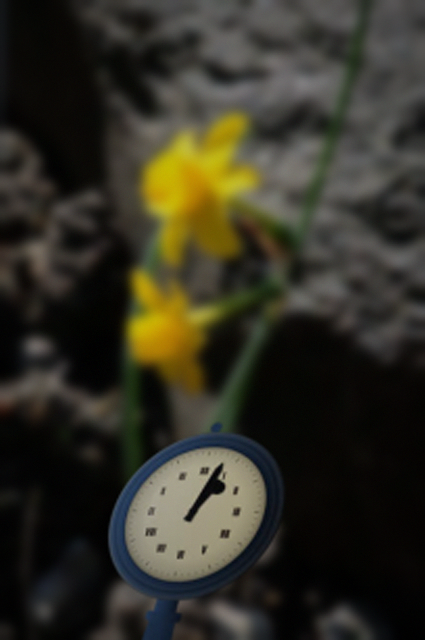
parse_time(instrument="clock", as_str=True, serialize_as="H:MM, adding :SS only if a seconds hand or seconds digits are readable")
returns 1:03
